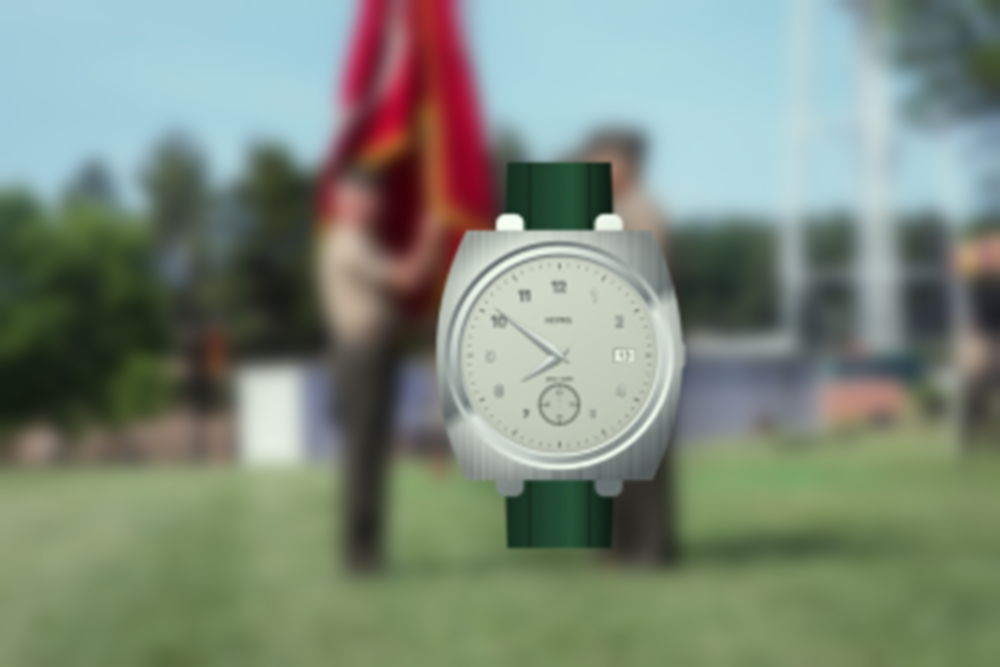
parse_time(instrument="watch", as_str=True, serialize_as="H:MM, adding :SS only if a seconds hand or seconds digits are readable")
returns 7:51
